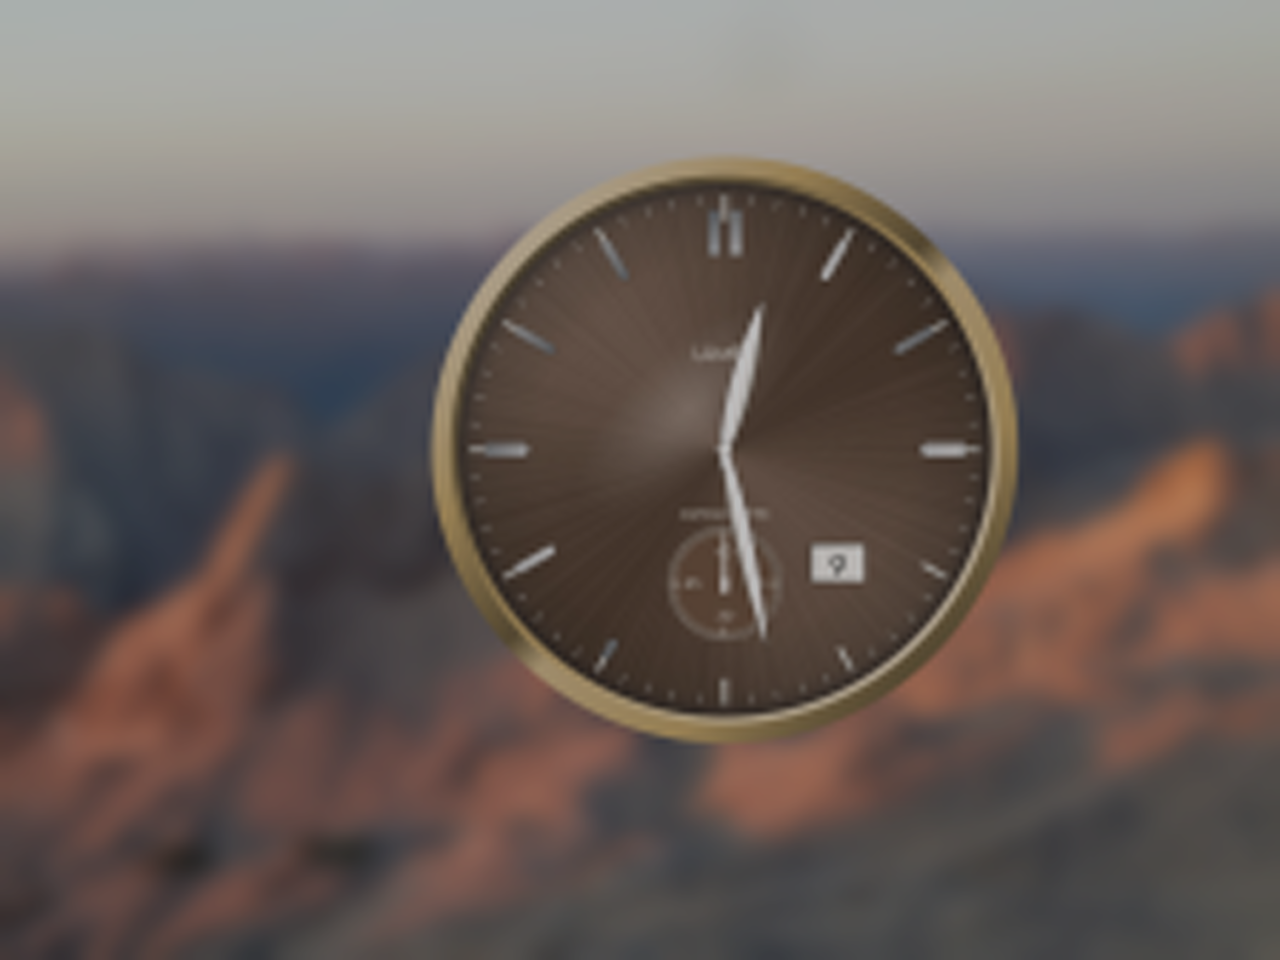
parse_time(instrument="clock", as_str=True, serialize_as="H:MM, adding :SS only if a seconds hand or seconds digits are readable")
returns 12:28
